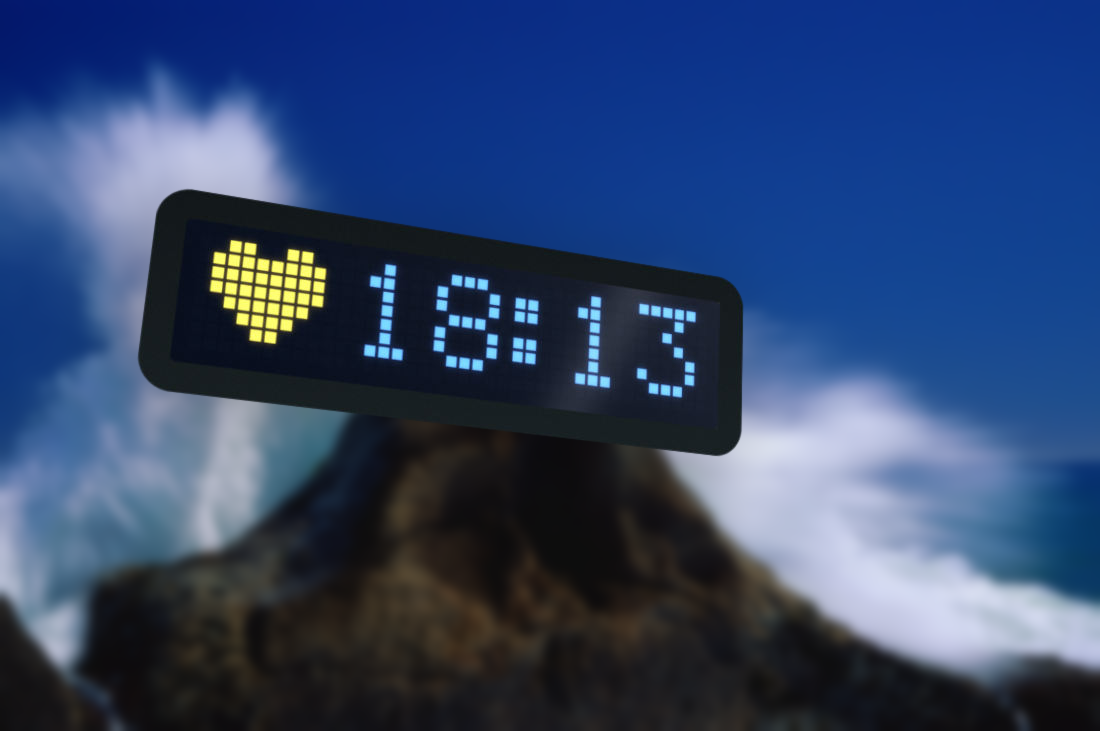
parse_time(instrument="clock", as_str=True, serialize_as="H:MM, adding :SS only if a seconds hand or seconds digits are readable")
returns 18:13
